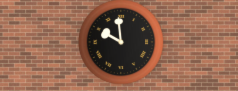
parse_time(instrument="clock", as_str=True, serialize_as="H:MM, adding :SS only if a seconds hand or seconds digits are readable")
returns 9:59
